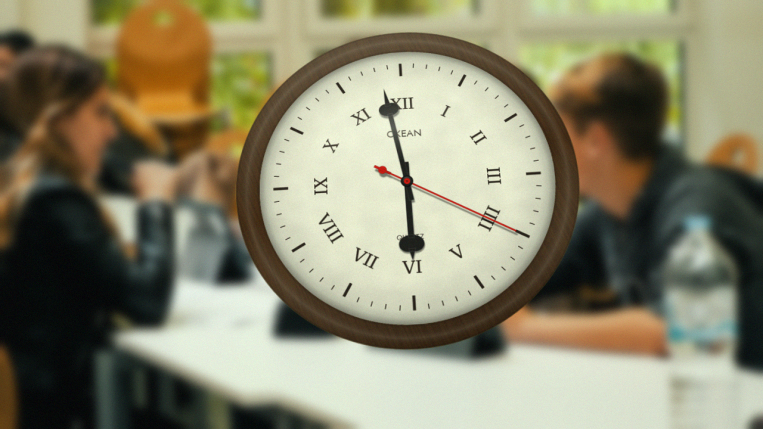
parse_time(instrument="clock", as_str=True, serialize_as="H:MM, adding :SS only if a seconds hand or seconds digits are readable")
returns 5:58:20
